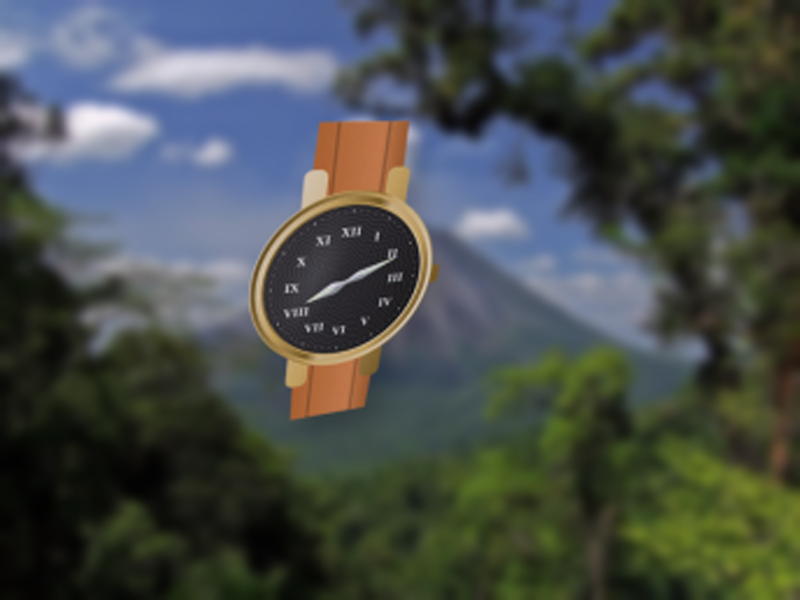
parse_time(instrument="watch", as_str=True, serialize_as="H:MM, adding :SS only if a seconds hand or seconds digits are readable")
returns 8:11
